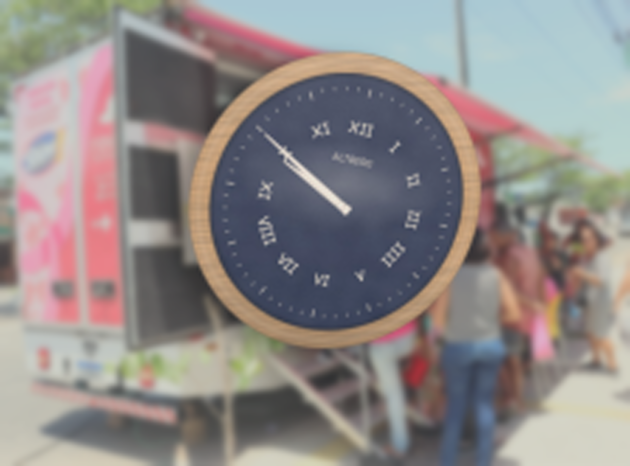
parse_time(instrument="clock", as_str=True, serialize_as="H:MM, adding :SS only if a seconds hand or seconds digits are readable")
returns 9:50
